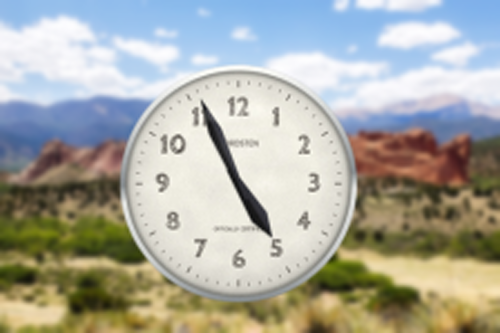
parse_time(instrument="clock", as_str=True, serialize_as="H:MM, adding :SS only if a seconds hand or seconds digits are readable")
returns 4:56
